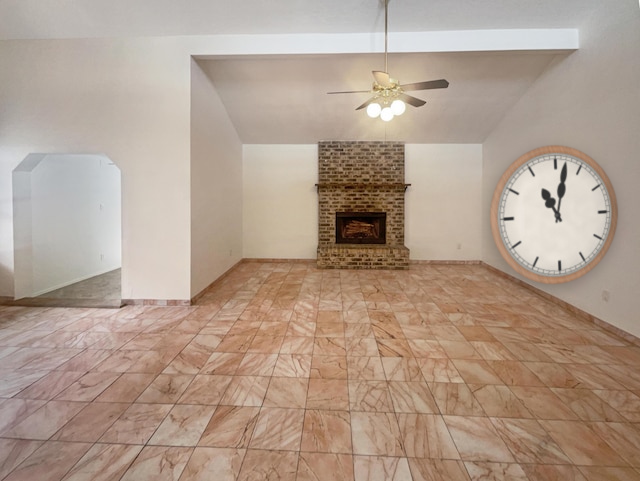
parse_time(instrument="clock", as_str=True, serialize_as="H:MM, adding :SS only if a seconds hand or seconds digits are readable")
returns 11:02
